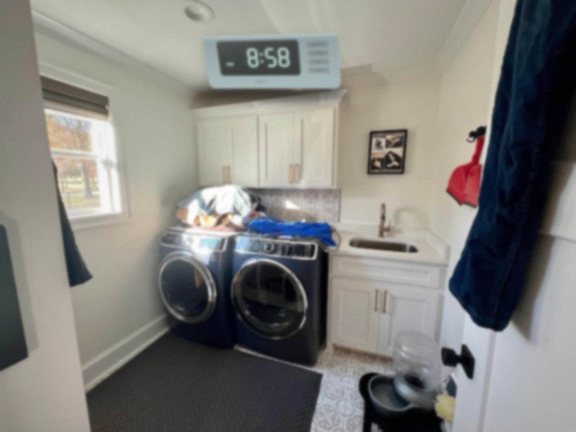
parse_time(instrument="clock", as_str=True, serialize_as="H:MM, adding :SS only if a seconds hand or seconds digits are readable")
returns 8:58
